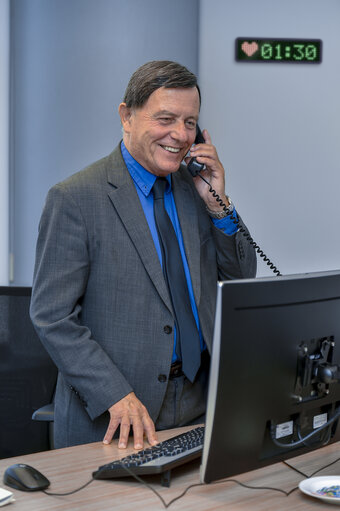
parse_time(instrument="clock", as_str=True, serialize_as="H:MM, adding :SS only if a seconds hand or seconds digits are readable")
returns 1:30
